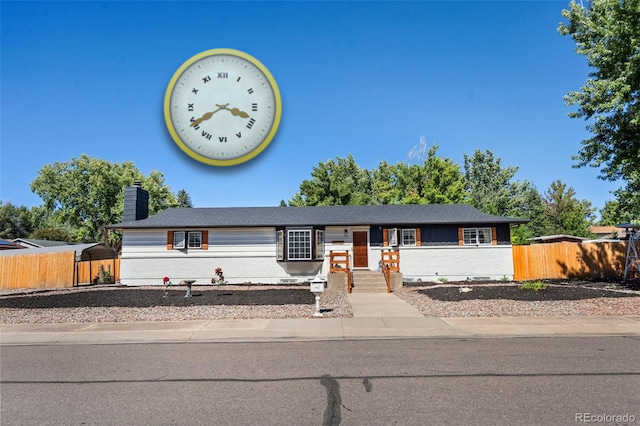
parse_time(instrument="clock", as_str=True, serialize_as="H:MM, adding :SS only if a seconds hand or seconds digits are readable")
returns 3:40
